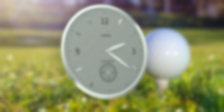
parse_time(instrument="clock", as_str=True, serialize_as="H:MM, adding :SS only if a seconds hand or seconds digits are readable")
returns 2:21
